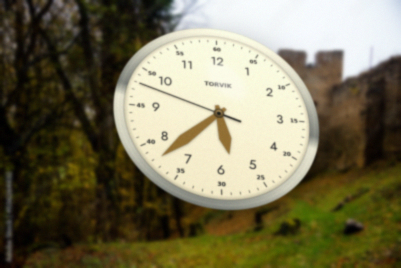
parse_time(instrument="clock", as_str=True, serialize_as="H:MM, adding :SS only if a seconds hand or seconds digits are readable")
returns 5:37:48
